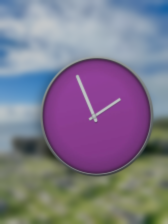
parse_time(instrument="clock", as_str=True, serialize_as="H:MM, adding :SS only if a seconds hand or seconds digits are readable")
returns 1:56
